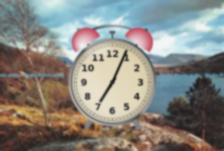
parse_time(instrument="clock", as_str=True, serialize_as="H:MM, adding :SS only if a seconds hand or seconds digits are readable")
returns 7:04
